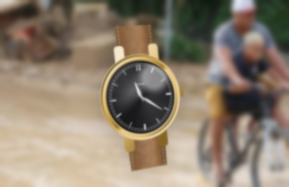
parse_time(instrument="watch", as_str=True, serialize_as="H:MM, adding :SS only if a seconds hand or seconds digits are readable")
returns 11:21
